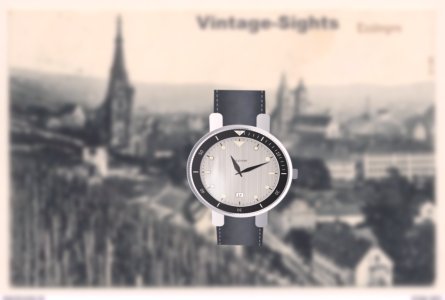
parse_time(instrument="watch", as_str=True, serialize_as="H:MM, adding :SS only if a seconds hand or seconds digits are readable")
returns 11:11
